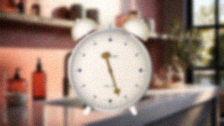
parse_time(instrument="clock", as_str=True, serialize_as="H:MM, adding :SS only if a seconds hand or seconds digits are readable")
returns 11:27
